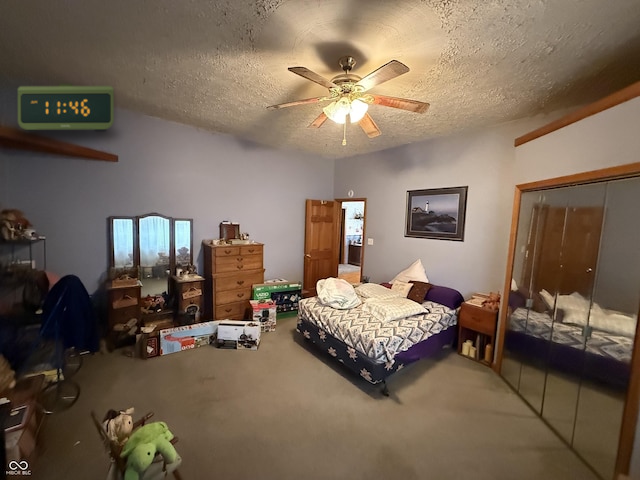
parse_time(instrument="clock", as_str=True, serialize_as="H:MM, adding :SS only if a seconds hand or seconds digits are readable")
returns 11:46
